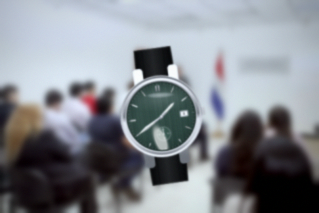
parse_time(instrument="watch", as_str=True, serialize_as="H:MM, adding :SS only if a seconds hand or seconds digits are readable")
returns 1:40
